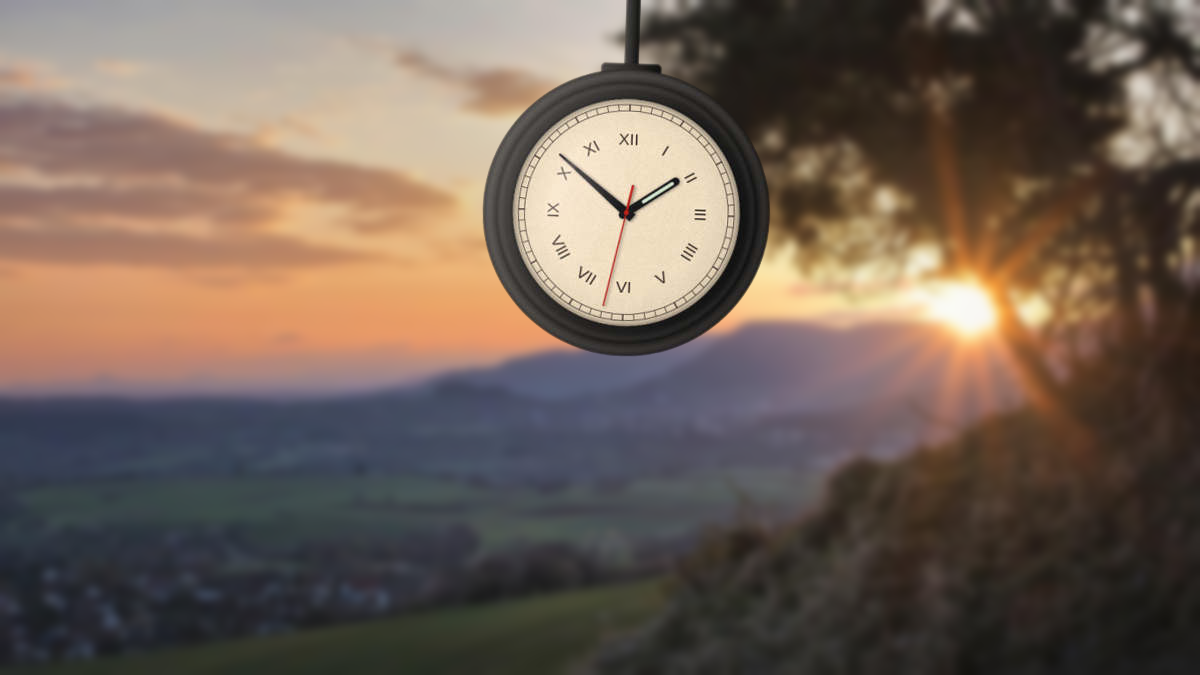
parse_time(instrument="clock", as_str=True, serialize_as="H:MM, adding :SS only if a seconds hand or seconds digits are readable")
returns 1:51:32
